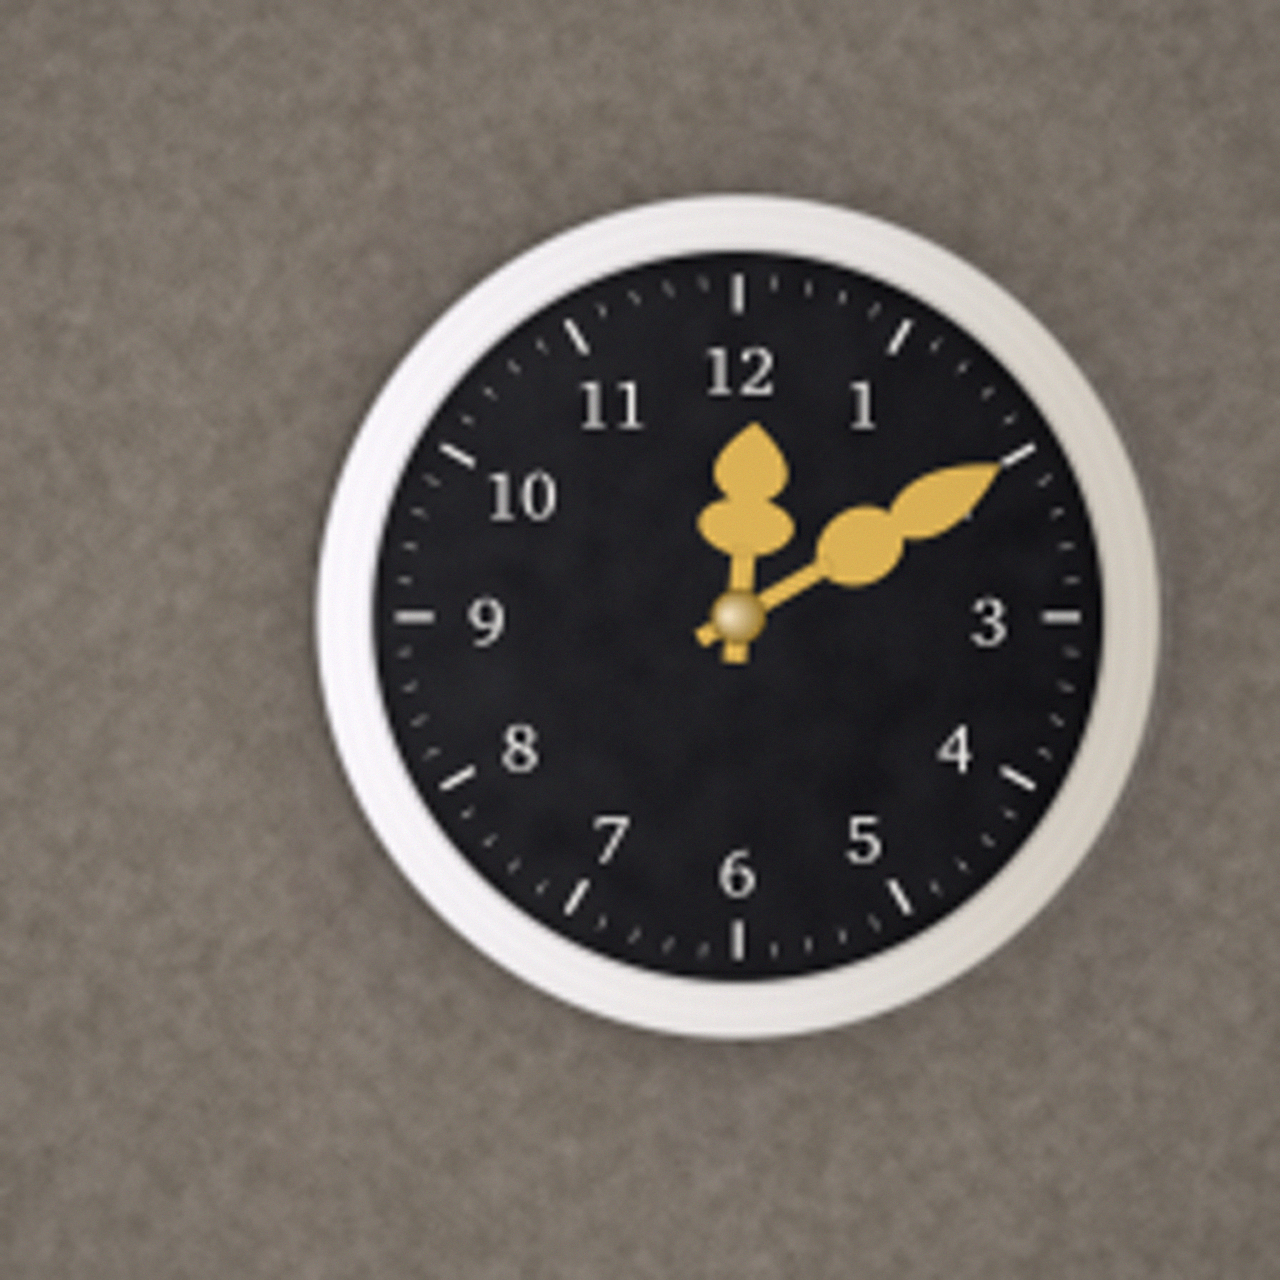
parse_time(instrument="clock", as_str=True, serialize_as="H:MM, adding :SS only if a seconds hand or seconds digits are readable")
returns 12:10
